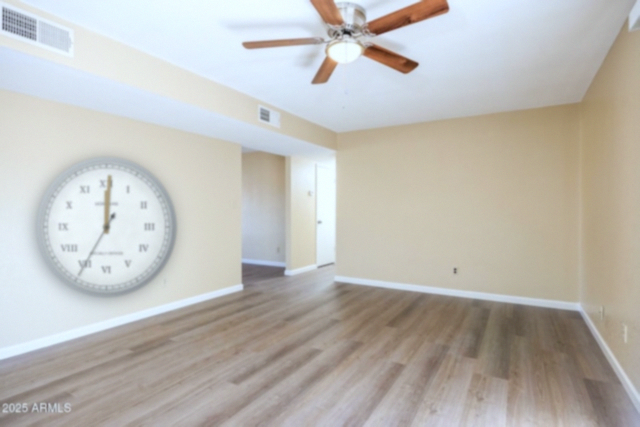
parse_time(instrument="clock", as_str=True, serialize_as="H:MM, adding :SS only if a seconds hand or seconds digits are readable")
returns 12:00:35
